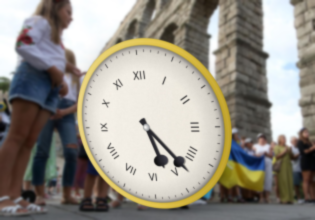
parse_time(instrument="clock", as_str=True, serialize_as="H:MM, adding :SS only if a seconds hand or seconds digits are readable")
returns 5:23
